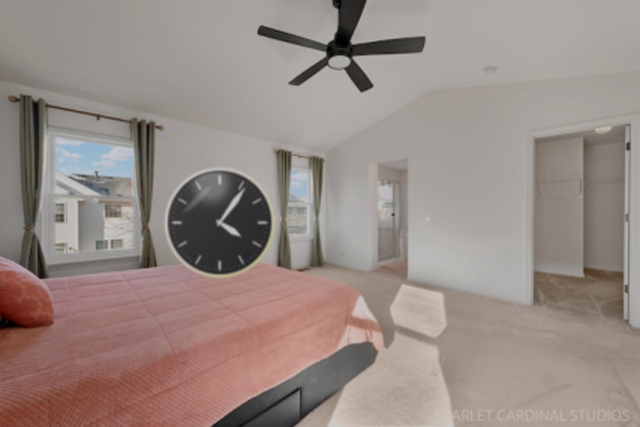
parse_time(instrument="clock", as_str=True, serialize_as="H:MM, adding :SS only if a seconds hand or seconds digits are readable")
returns 4:06
